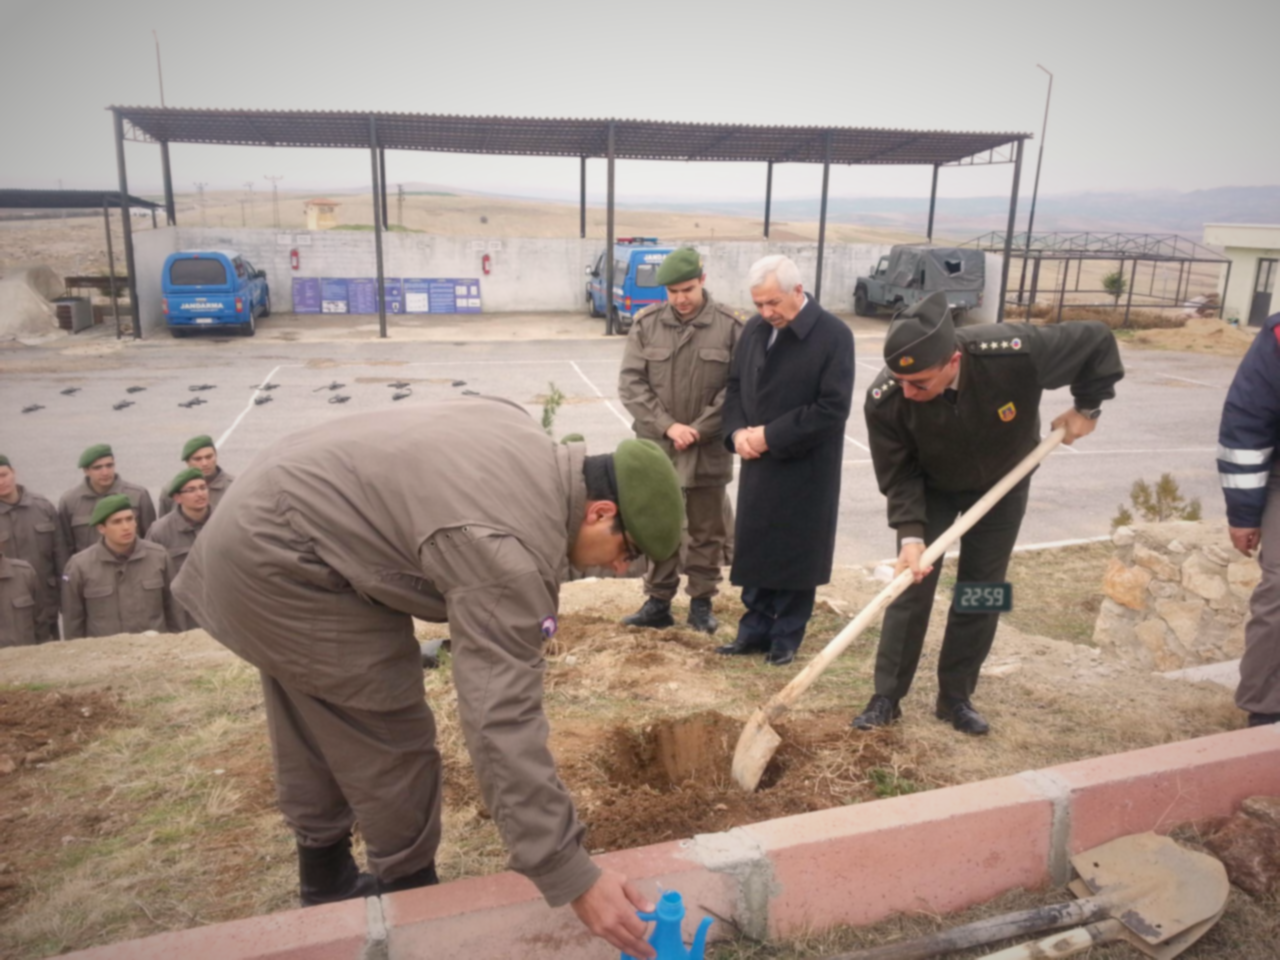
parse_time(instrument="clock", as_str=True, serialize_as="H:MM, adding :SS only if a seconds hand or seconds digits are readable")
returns 22:59
